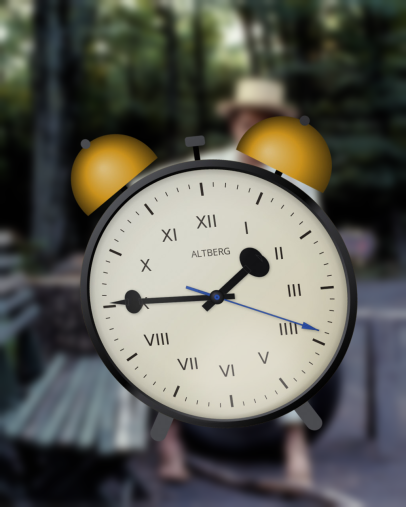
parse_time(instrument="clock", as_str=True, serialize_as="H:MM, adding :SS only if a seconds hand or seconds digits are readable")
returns 1:45:19
